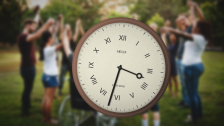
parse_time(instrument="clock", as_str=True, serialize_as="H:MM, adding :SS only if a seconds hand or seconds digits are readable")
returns 3:32
